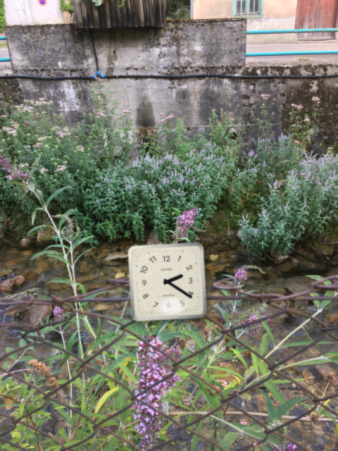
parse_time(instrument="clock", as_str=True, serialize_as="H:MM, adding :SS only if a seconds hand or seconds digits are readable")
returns 2:21
